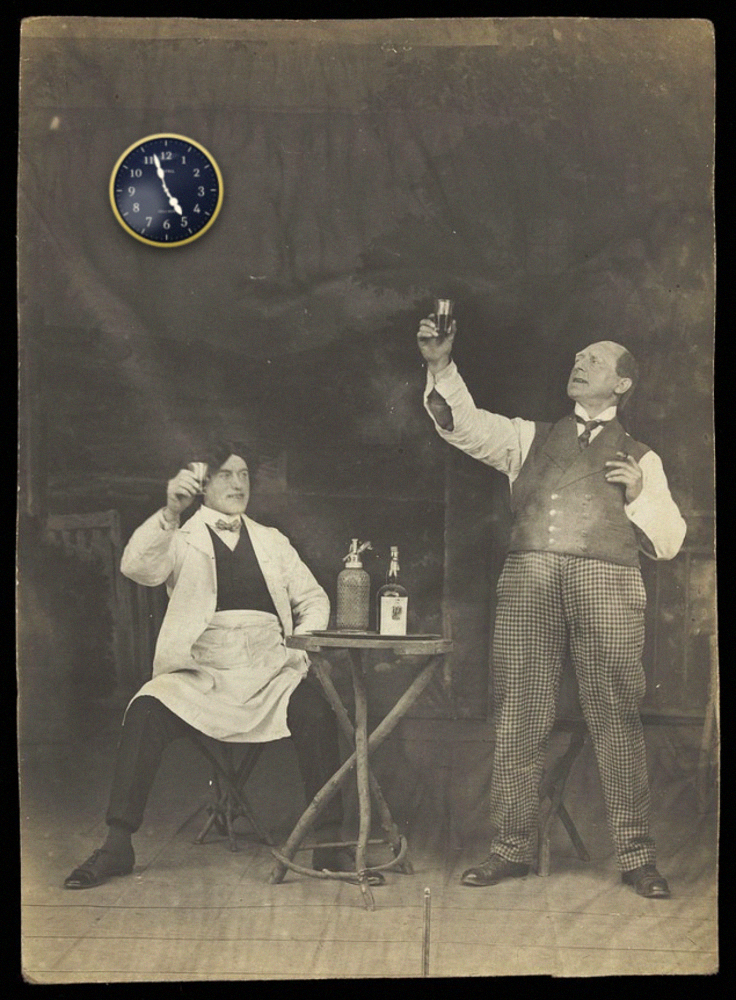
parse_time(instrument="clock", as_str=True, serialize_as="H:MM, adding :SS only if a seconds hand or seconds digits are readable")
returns 4:57
